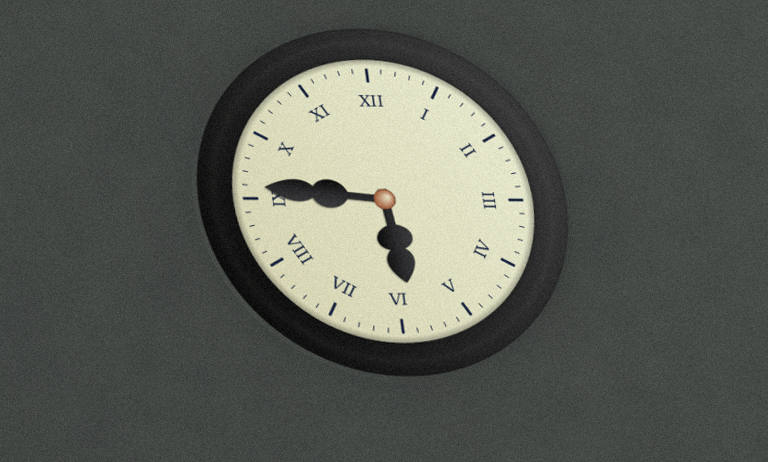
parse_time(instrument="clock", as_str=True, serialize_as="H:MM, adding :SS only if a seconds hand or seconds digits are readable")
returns 5:46
